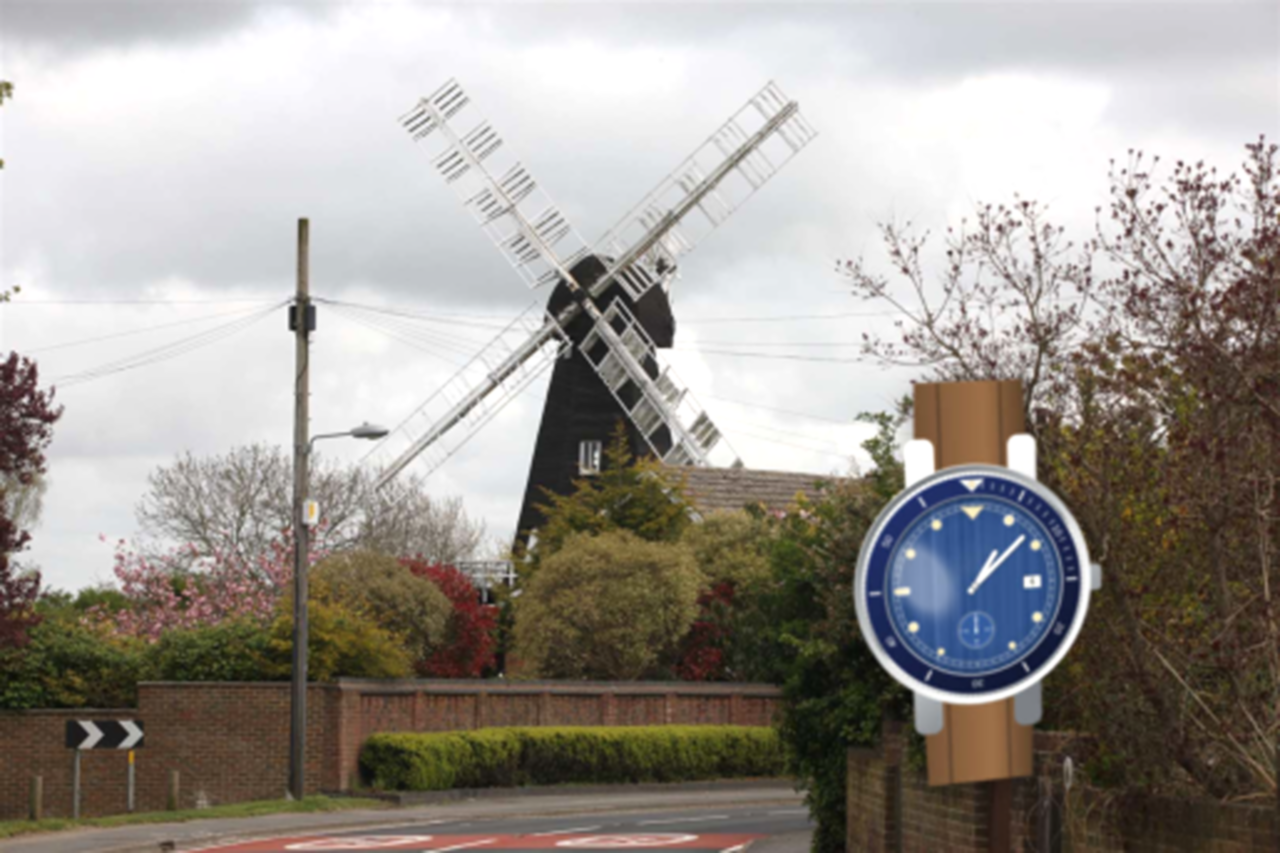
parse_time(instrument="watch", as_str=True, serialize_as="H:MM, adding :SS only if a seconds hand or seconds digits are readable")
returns 1:08
